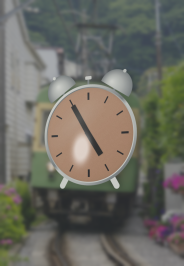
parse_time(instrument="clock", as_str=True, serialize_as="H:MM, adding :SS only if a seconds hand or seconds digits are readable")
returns 4:55
